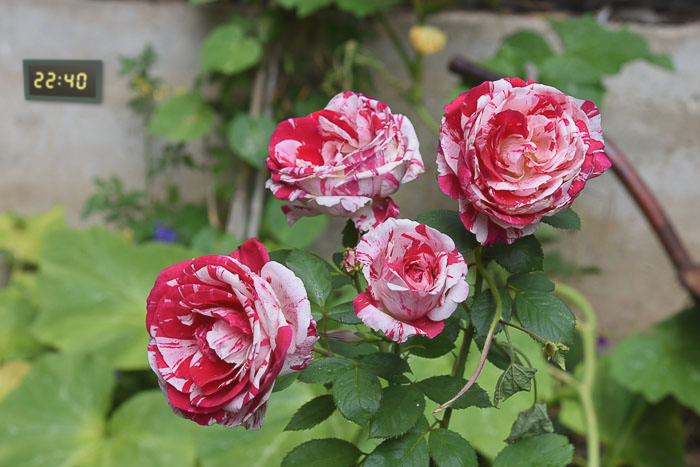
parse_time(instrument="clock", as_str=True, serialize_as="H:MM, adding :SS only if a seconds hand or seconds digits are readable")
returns 22:40
